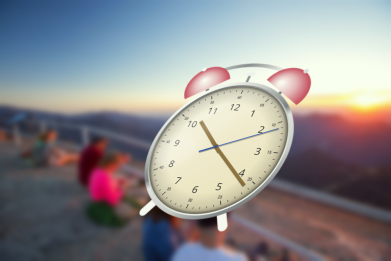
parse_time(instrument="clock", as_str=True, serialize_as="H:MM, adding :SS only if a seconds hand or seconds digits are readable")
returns 10:21:11
